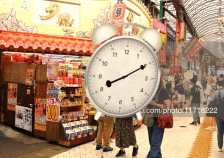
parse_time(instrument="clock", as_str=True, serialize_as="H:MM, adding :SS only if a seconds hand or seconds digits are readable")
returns 8:10
